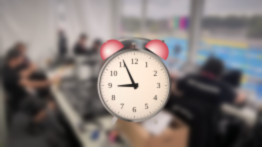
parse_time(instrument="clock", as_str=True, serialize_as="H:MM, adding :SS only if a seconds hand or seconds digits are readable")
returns 8:56
